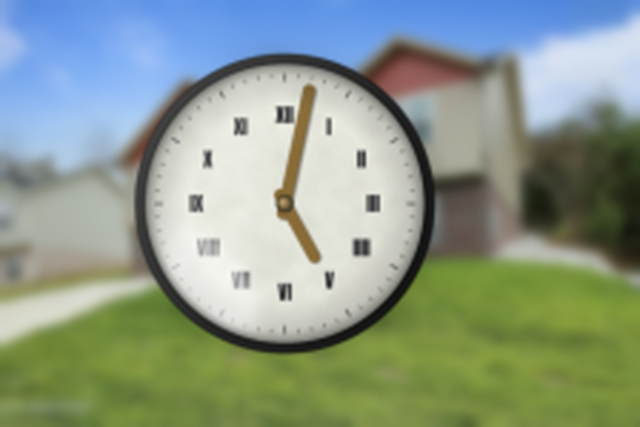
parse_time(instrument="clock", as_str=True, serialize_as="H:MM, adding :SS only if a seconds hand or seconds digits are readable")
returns 5:02
